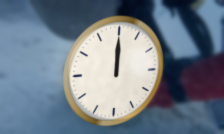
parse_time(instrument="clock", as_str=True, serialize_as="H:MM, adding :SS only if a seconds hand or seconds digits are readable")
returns 12:00
